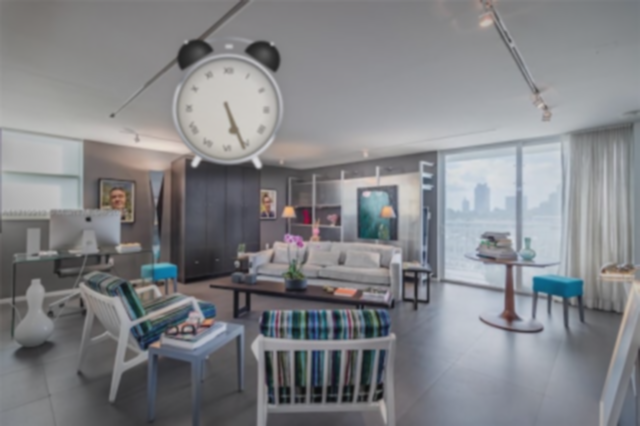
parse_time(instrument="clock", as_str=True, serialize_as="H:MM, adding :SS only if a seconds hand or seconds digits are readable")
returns 5:26
